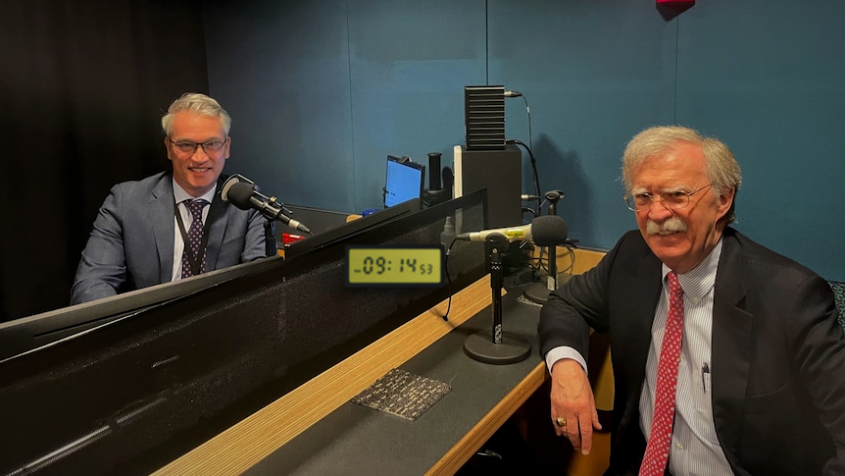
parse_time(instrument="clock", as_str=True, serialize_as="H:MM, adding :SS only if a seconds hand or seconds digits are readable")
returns 9:14
